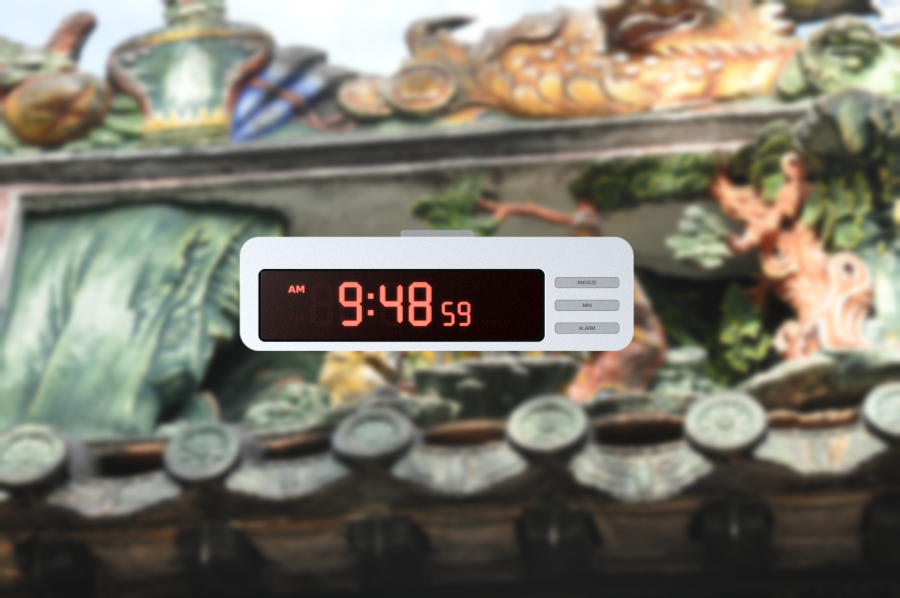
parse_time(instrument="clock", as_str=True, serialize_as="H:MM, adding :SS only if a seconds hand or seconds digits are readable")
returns 9:48:59
